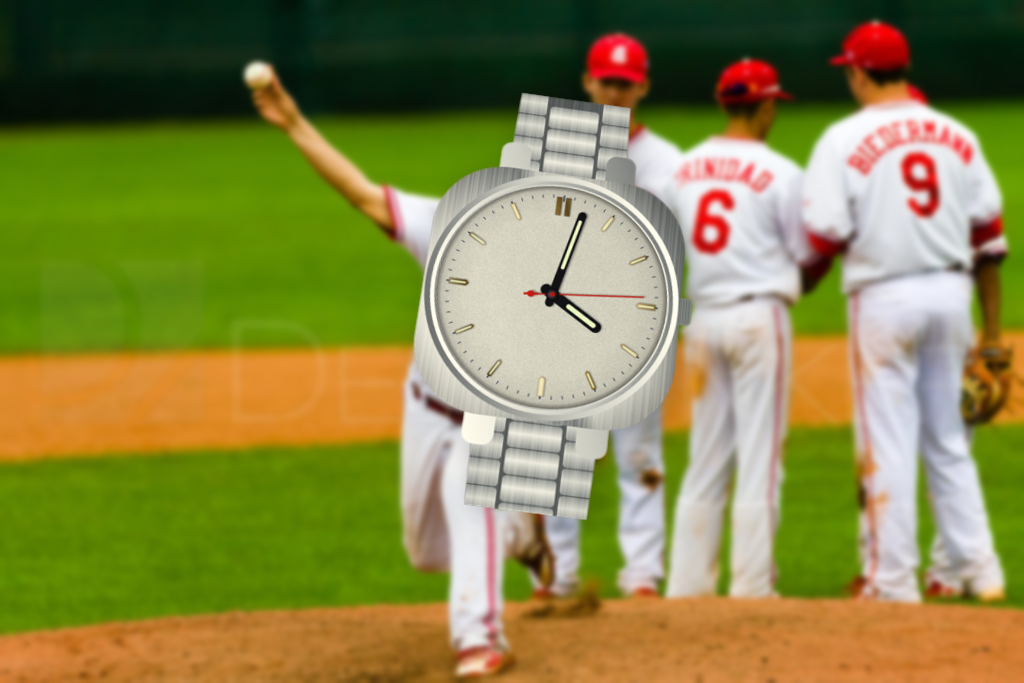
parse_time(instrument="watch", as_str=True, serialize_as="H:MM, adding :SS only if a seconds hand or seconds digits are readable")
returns 4:02:14
